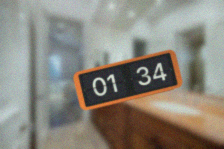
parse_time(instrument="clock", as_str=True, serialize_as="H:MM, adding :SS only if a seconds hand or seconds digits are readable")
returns 1:34
